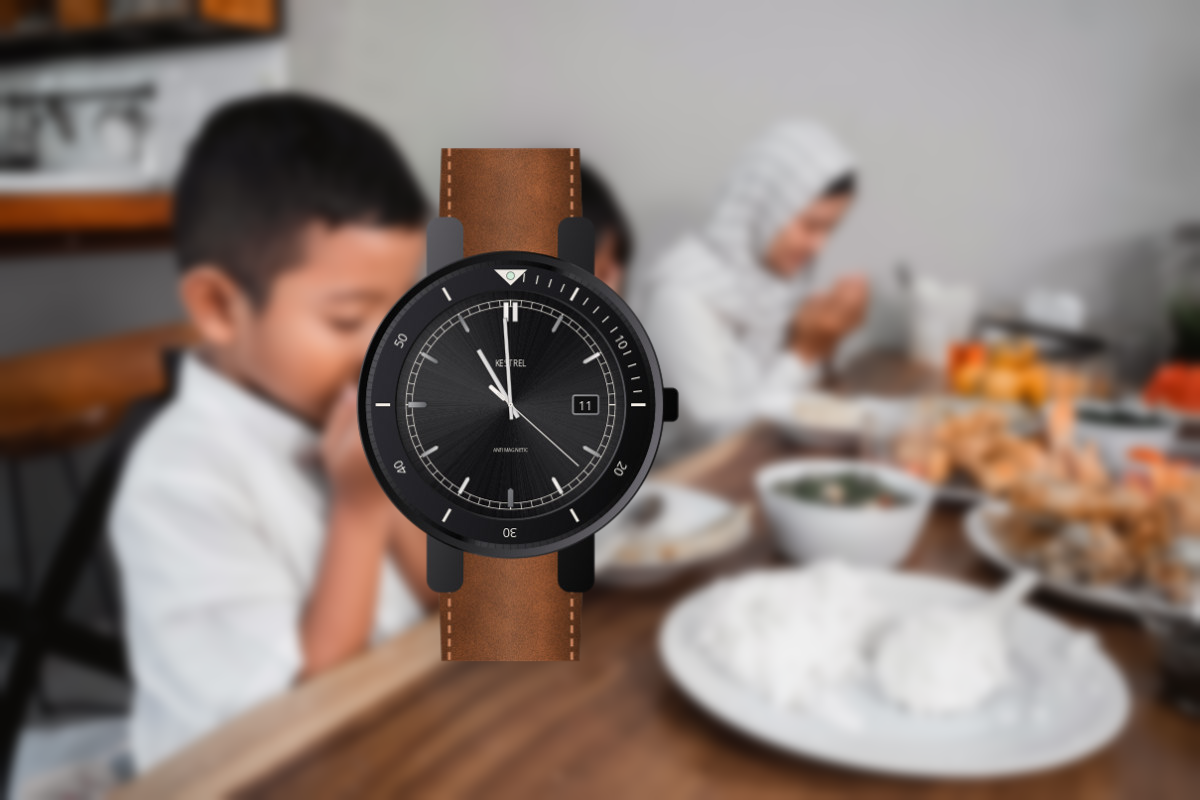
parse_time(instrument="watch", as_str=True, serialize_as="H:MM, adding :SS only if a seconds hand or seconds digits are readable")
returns 10:59:22
